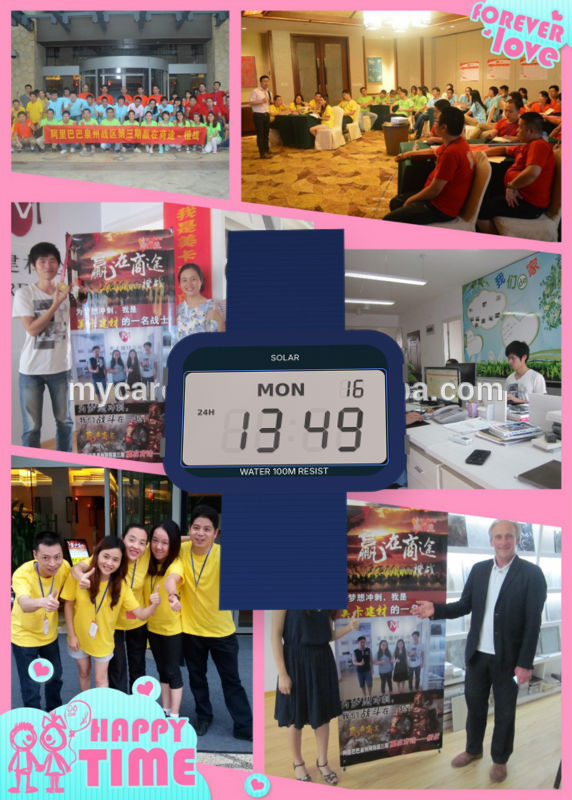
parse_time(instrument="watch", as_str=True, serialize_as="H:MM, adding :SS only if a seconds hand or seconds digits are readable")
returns 13:49
